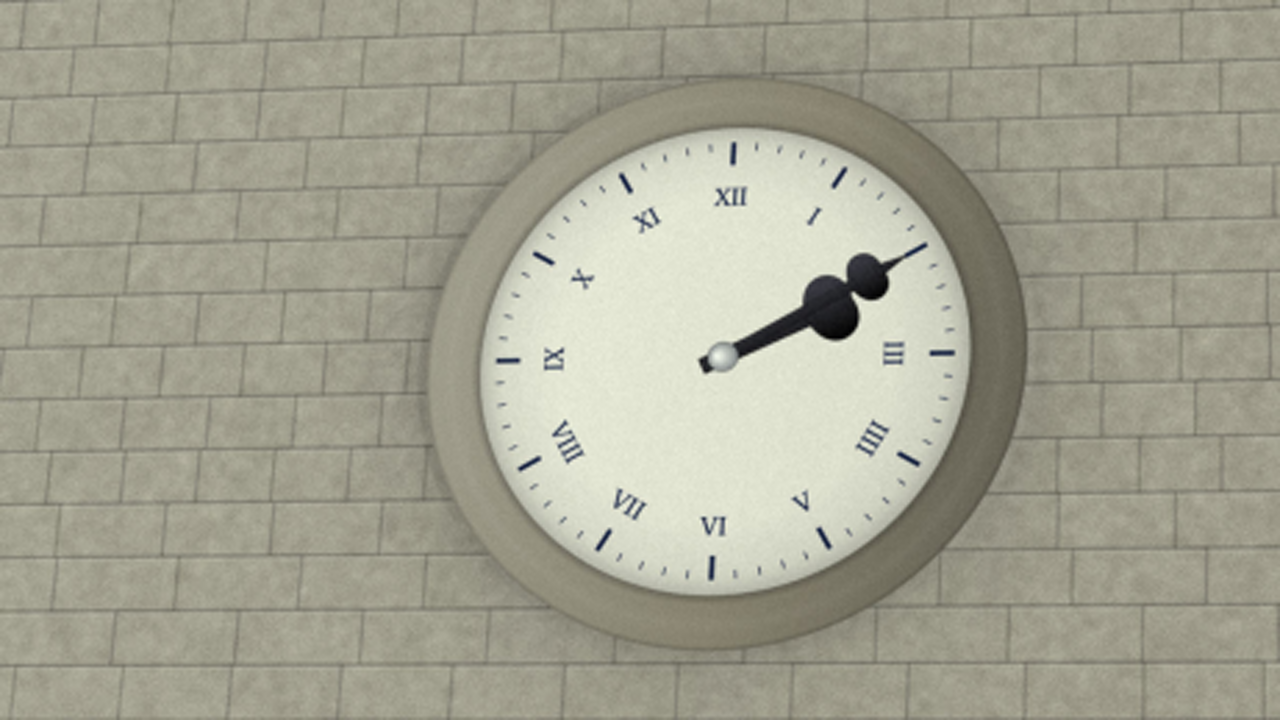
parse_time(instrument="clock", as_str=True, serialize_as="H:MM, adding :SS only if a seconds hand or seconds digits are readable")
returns 2:10
